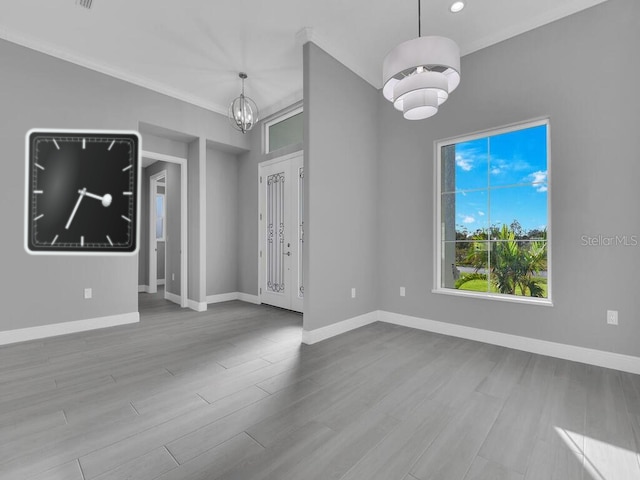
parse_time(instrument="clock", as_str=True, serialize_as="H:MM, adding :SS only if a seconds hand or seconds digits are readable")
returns 3:34
